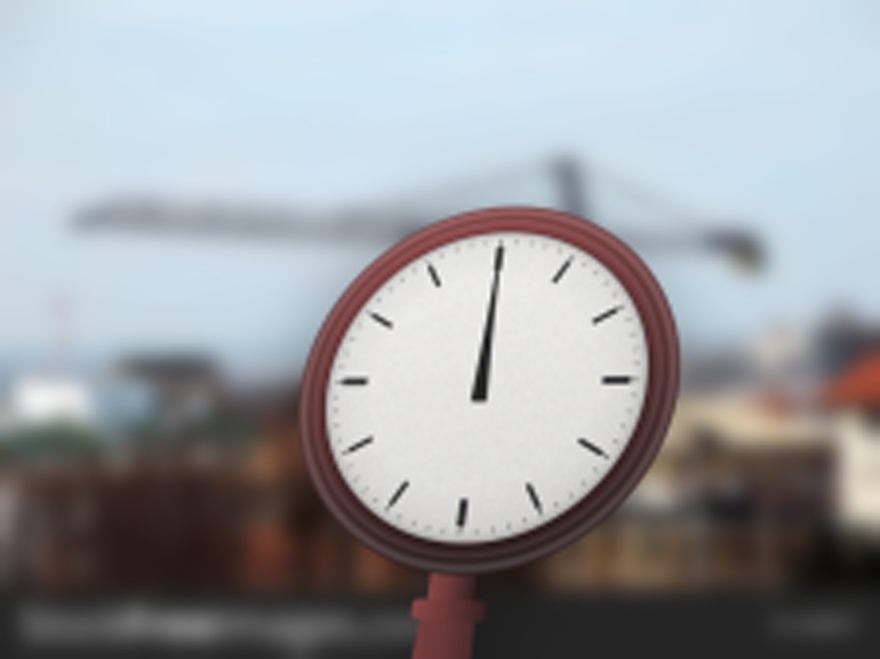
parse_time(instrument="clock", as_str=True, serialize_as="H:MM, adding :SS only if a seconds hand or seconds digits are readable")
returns 12:00
